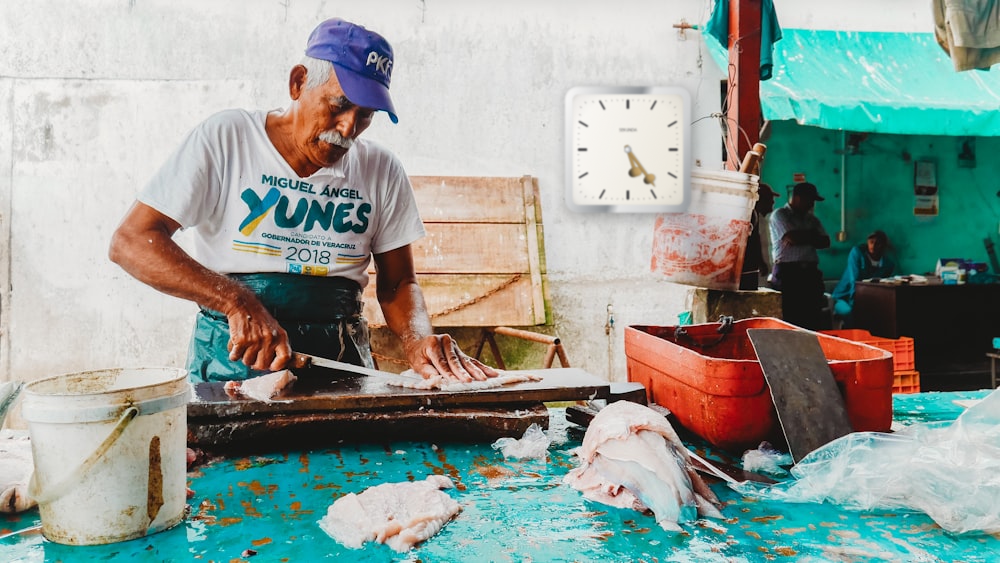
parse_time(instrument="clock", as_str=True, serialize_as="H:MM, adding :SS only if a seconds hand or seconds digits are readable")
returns 5:24
